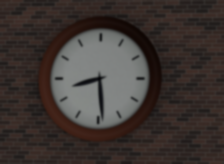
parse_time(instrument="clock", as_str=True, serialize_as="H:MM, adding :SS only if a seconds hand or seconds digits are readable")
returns 8:29
